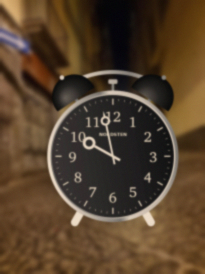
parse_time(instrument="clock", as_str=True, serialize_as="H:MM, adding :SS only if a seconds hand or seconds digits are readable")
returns 9:58
